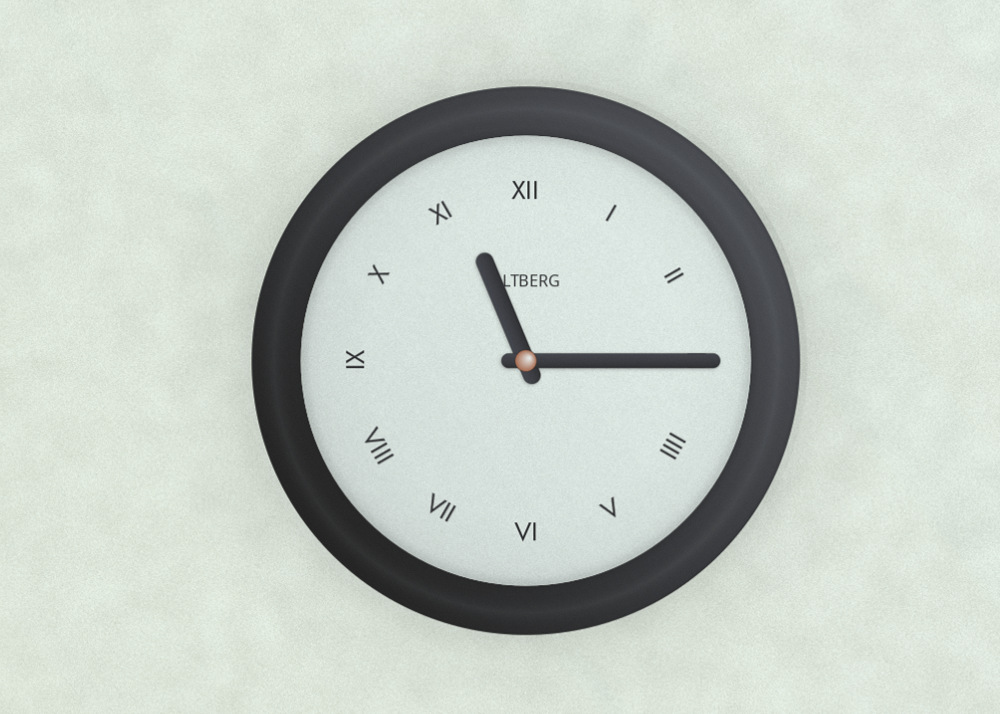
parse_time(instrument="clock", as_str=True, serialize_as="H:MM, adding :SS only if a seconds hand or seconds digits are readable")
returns 11:15
